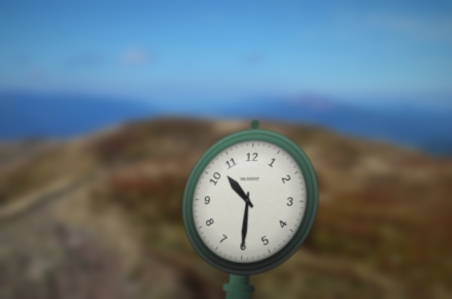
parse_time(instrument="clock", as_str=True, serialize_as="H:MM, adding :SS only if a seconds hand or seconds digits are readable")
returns 10:30
